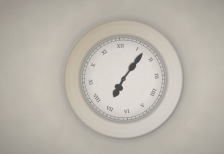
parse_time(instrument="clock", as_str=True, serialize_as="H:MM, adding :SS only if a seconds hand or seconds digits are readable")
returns 7:07
